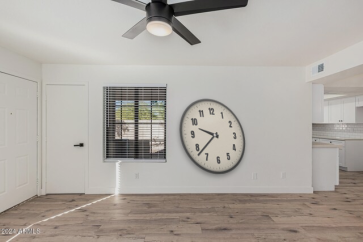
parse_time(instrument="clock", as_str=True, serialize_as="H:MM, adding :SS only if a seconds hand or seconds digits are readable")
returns 9:38
